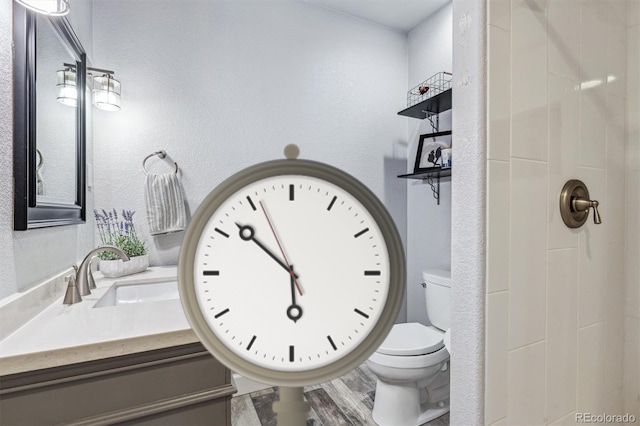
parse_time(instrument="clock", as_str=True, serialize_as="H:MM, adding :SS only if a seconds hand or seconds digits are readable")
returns 5:51:56
